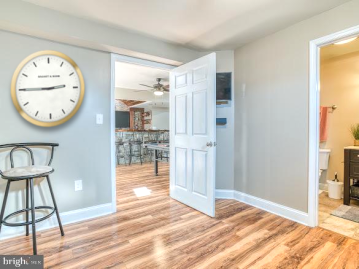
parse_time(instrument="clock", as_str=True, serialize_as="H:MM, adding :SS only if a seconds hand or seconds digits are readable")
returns 2:45
